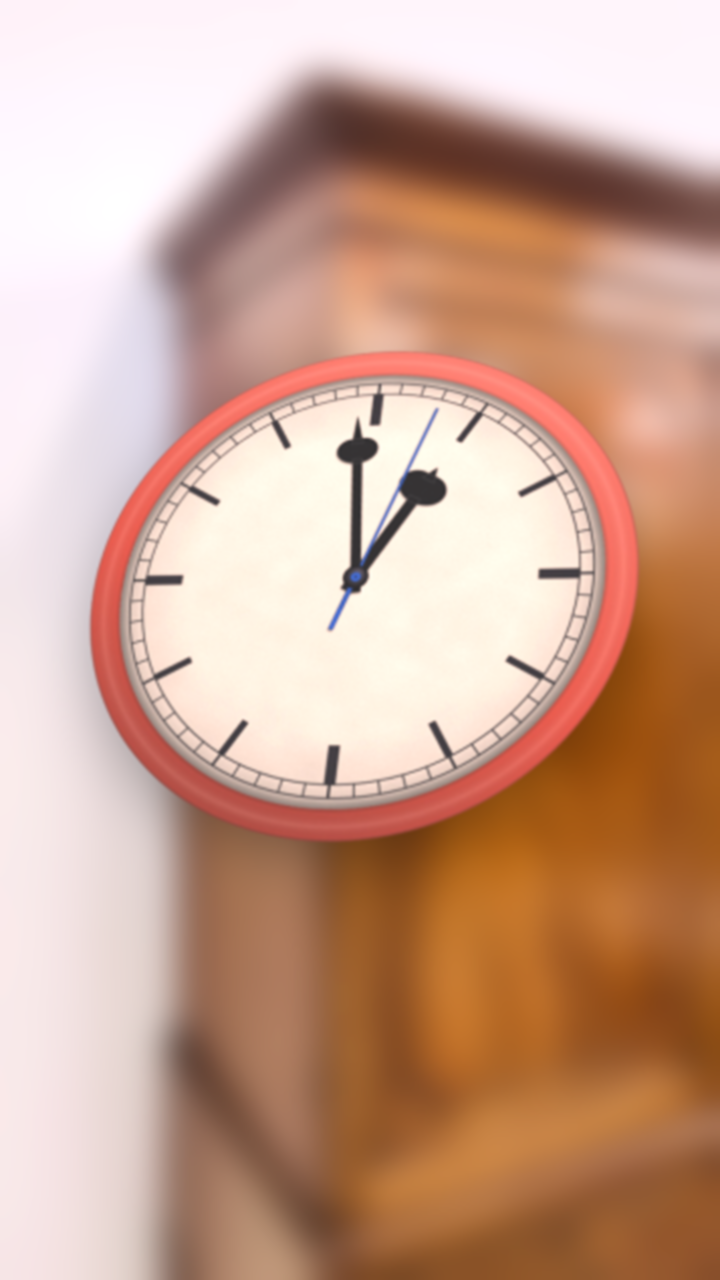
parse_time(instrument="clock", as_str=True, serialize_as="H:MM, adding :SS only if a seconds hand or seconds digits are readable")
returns 12:59:03
